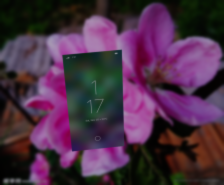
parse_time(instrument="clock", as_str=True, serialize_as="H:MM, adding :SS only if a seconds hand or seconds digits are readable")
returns 1:17
